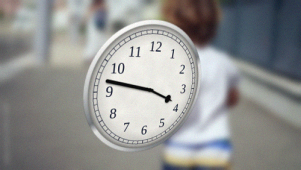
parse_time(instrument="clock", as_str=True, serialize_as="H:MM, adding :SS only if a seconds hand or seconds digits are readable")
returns 3:47
